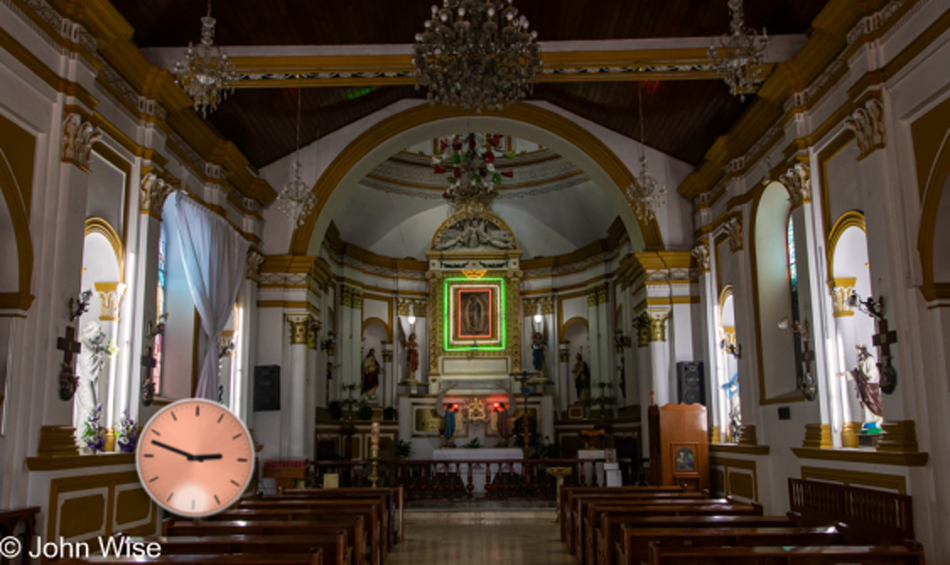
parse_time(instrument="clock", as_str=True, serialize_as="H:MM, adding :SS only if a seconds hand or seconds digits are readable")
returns 2:48
